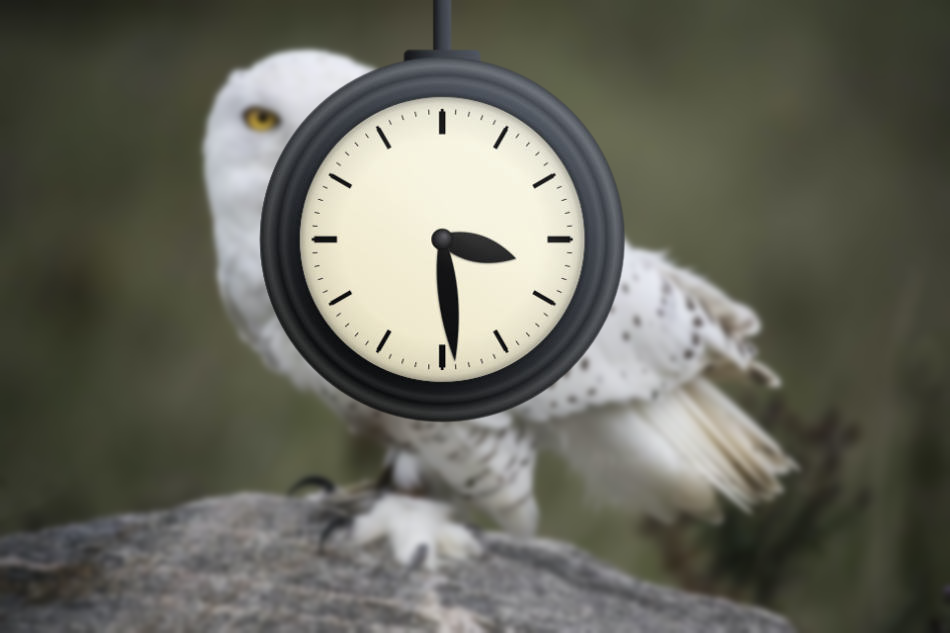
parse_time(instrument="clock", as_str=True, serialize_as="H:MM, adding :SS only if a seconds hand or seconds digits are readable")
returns 3:29
